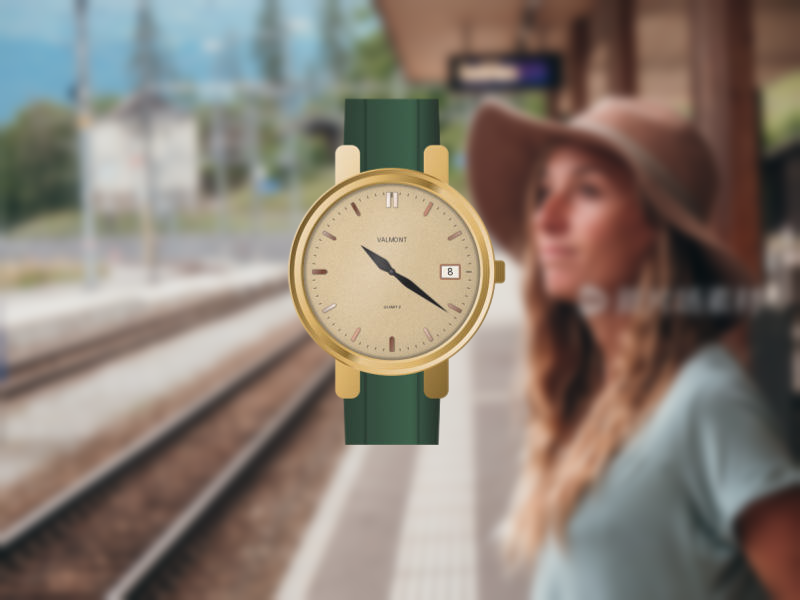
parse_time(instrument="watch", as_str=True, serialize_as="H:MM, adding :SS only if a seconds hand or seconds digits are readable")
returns 10:21
